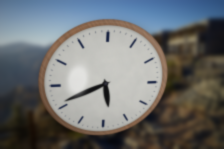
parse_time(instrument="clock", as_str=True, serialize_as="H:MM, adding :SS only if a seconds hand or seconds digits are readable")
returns 5:41
